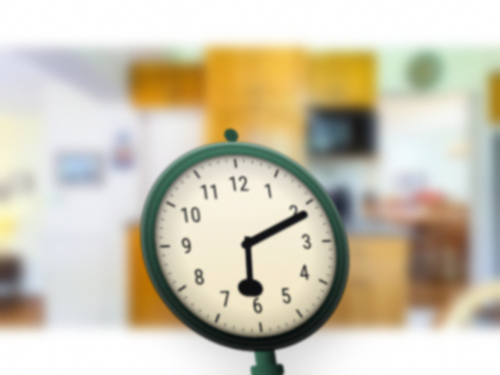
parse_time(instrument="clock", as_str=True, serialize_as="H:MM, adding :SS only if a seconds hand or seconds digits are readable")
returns 6:11
